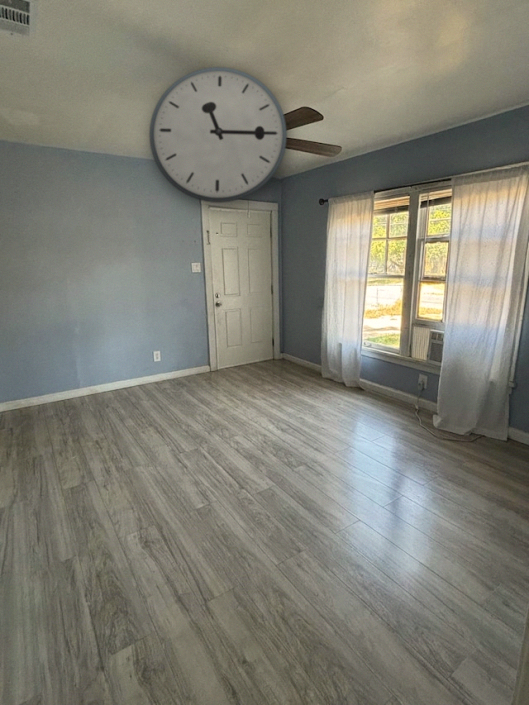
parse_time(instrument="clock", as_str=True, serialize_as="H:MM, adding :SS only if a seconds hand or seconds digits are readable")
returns 11:15
